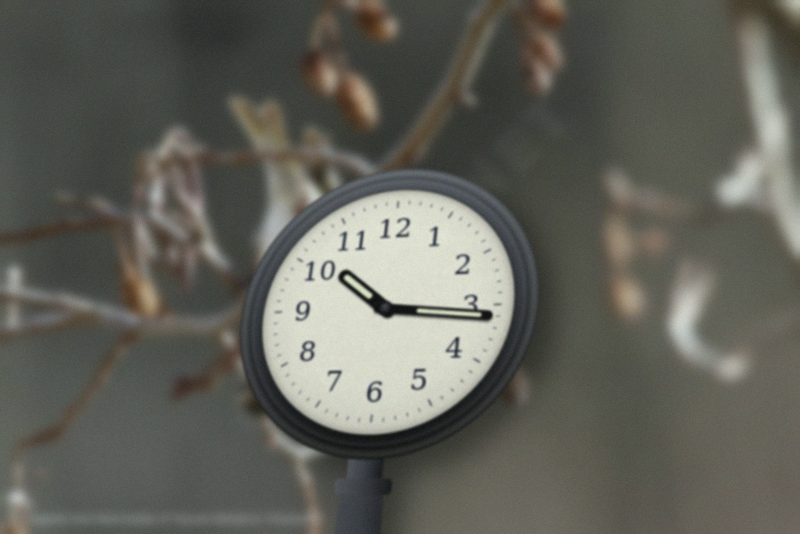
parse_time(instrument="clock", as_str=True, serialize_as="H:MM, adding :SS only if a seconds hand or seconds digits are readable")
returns 10:16
